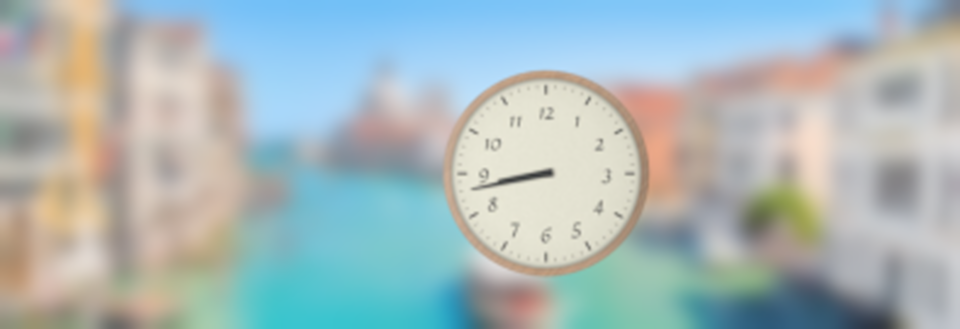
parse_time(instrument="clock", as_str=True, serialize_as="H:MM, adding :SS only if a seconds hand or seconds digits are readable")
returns 8:43
